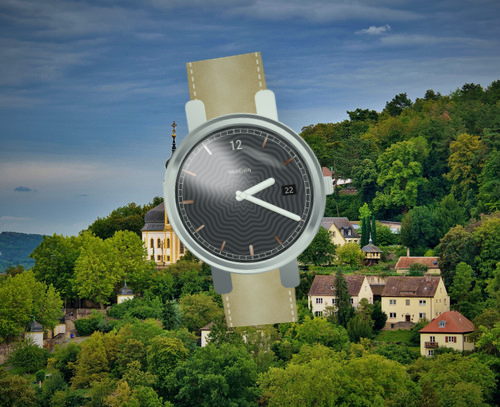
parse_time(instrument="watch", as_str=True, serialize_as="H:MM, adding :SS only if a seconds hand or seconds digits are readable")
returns 2:20
